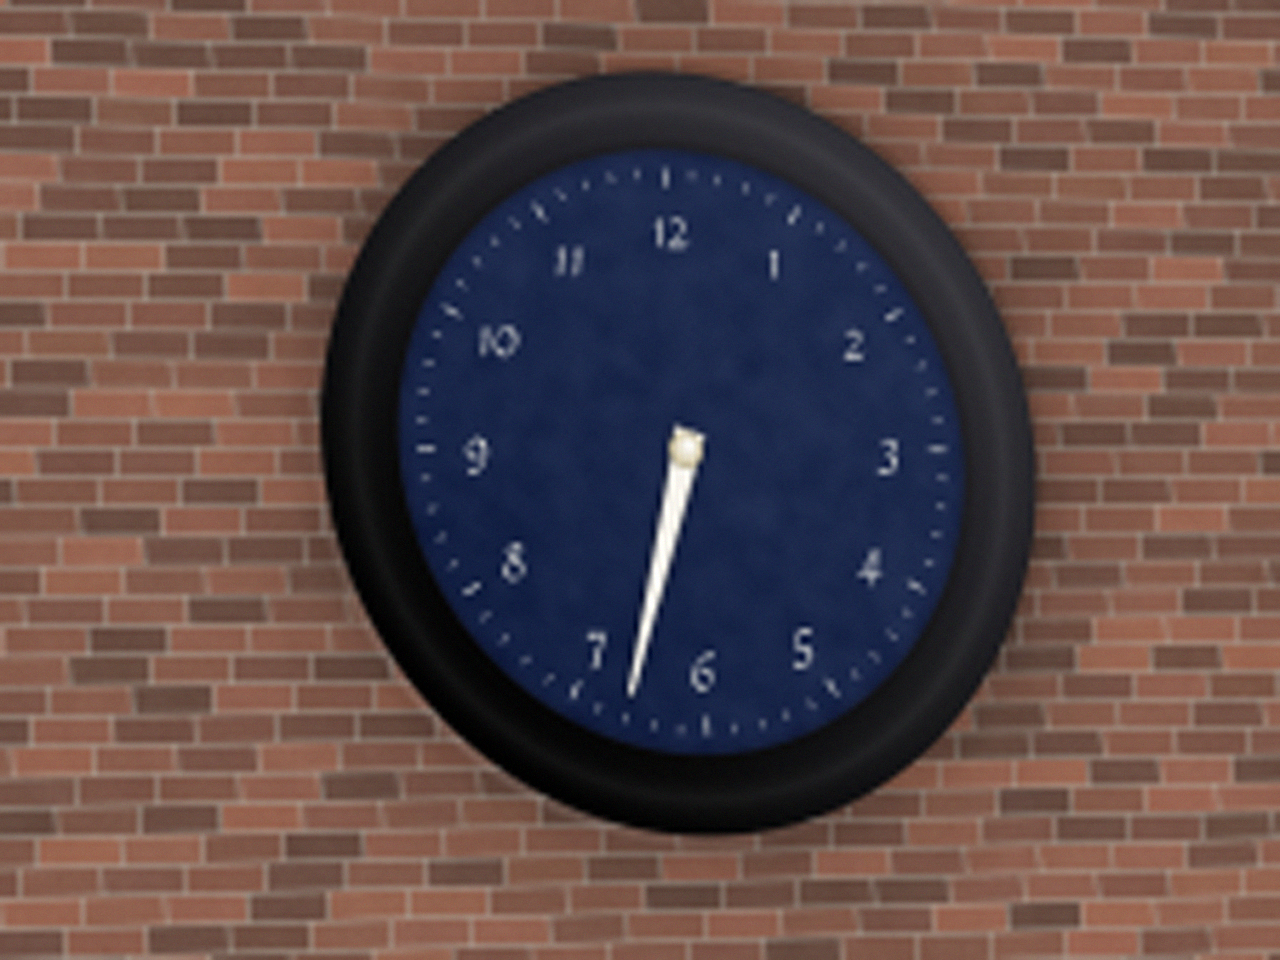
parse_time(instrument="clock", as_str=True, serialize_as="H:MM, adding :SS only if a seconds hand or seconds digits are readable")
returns 6:33
